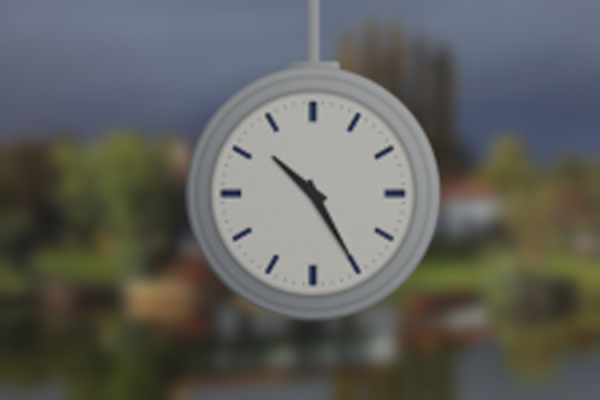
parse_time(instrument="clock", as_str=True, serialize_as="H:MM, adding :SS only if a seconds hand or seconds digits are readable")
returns 10:25
